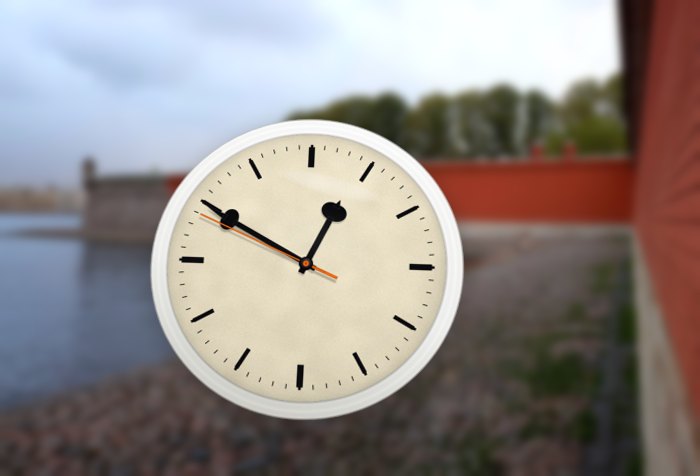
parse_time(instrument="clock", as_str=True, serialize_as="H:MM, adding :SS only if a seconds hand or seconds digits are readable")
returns 12:49:49
